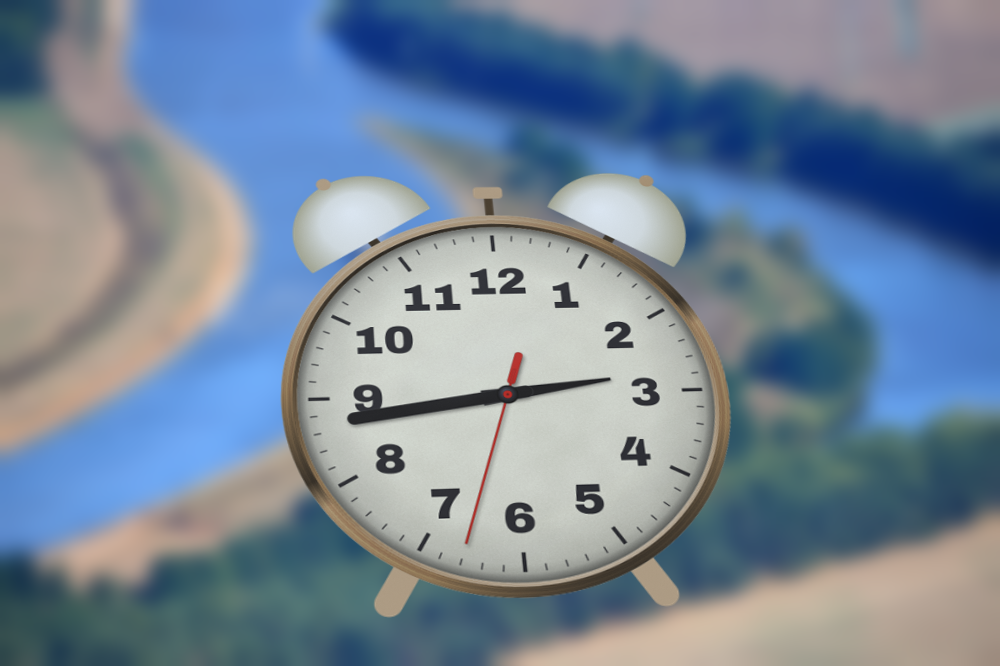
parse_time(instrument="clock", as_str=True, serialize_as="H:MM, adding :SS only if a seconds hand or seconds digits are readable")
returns 2:43:33
